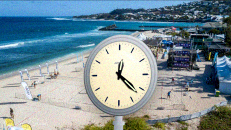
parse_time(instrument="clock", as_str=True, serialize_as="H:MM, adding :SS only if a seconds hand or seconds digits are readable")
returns 12:22
